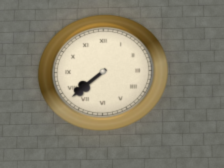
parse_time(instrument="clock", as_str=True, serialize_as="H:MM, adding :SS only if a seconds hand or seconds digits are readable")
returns 7:38
